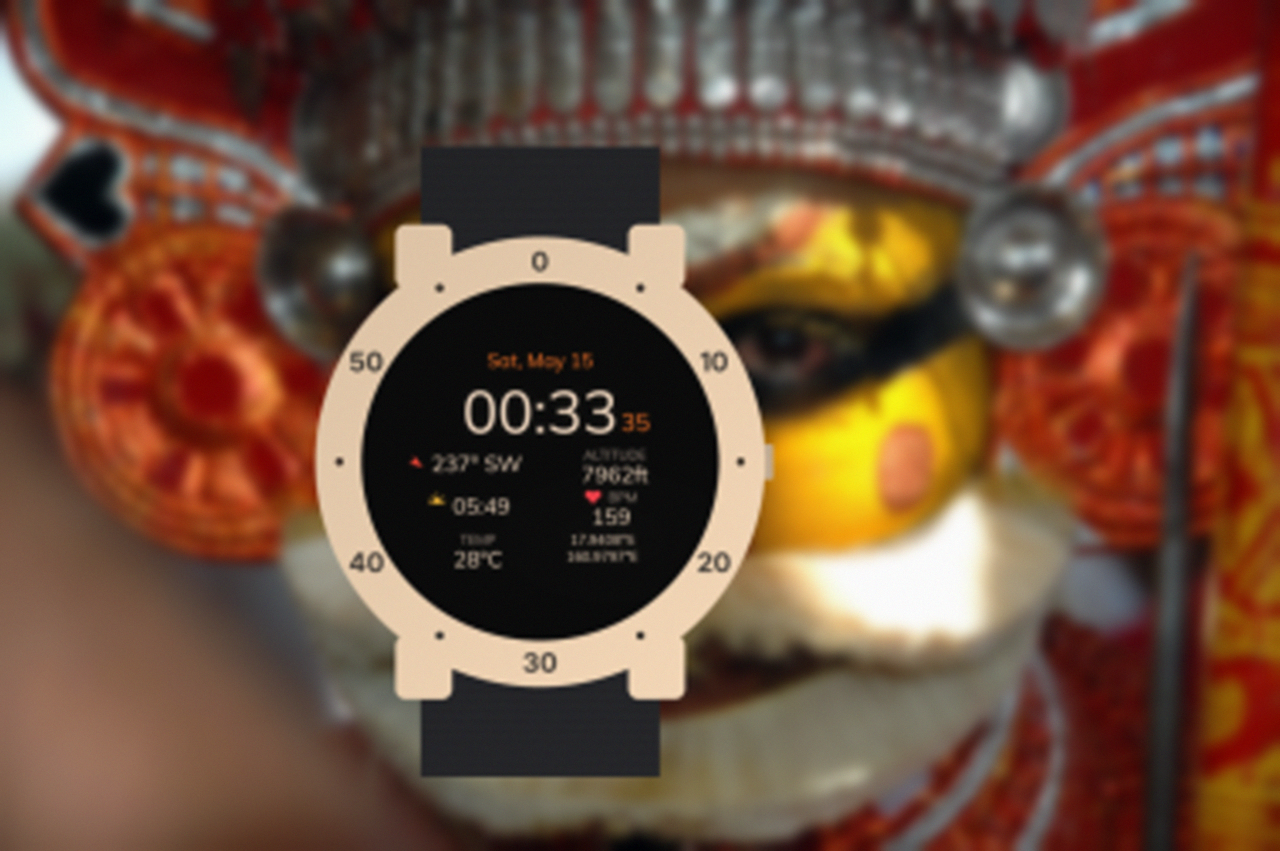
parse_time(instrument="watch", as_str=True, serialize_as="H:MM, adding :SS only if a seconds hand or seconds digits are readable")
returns 0:33
